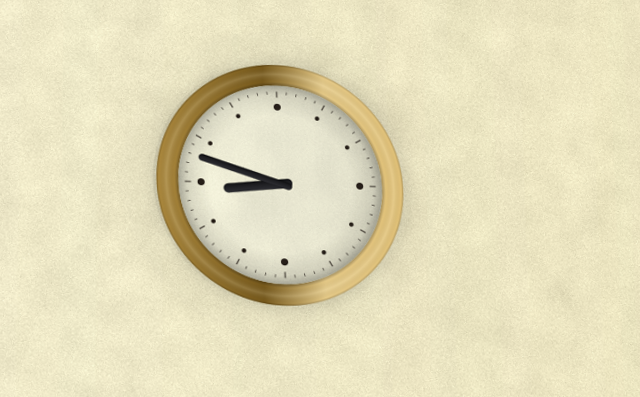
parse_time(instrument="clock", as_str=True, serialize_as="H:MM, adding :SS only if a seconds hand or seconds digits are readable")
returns 8:48
